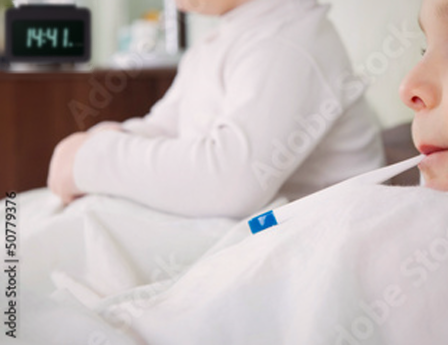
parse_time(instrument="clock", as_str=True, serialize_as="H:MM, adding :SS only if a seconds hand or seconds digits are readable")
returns 14:41
